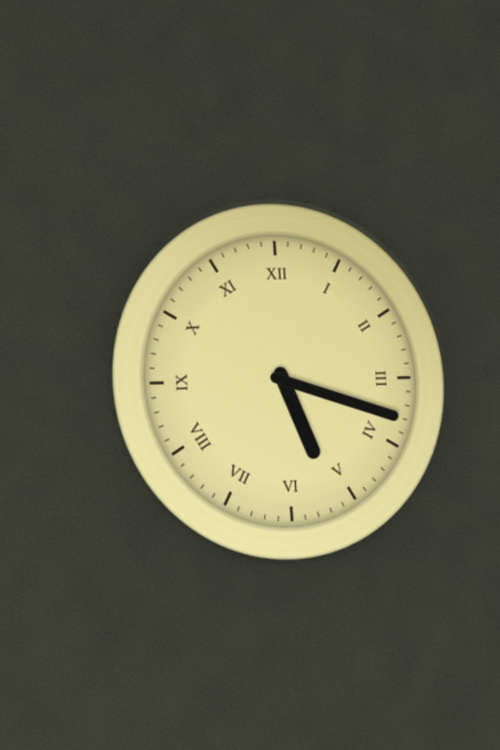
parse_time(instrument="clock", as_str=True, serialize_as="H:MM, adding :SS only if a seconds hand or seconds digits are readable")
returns 5:18
